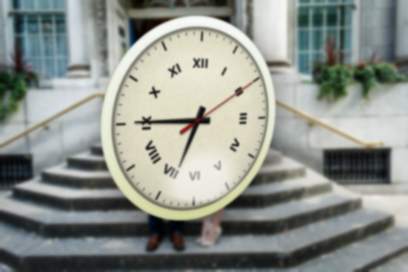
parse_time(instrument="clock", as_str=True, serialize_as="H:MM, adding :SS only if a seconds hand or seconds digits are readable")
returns 6:45:10
